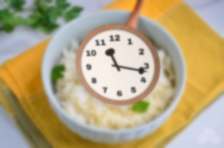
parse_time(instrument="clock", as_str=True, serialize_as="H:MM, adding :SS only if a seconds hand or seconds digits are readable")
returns 11:17
